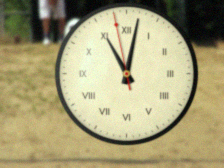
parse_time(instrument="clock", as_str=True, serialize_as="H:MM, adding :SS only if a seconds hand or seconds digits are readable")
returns 11:01:58
